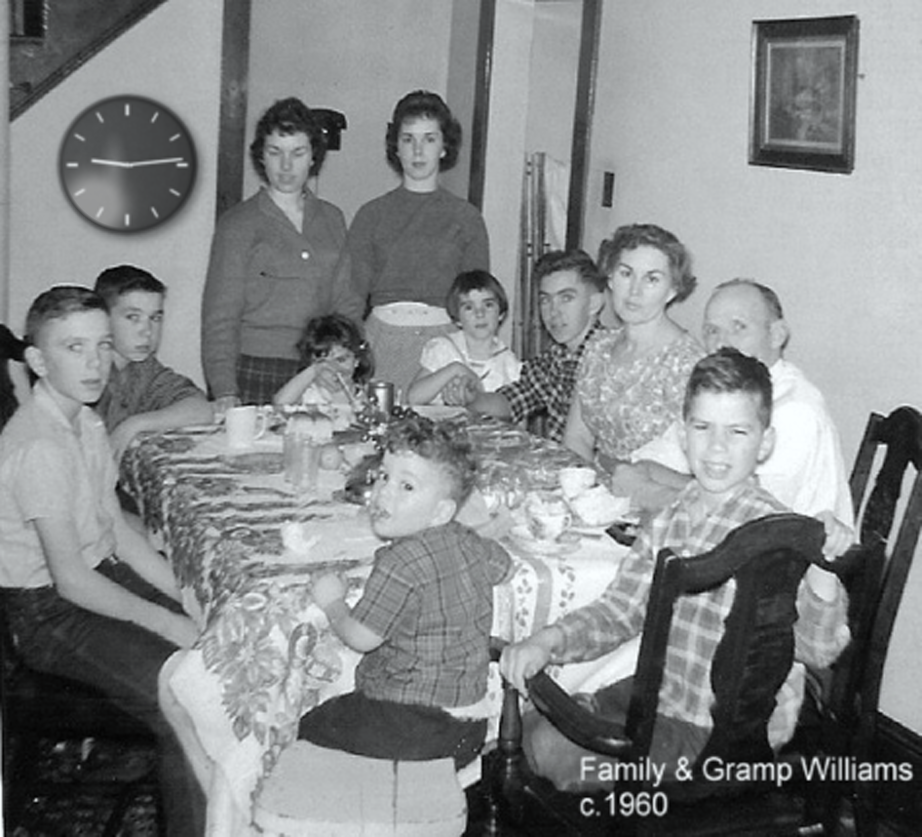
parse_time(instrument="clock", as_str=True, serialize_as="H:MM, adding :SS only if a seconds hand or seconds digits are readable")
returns 9:14
